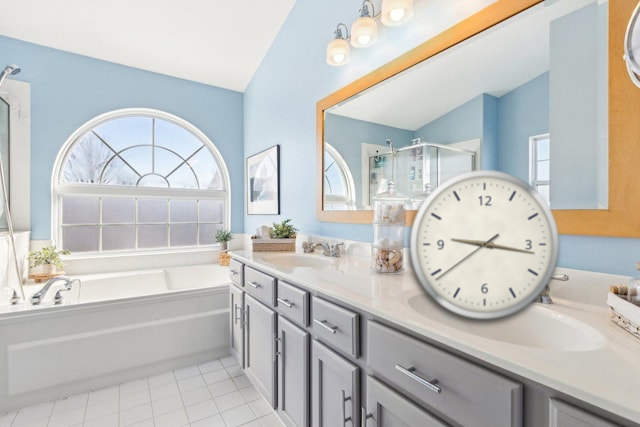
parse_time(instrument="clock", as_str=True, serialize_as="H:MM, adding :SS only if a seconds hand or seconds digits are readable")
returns 9:16:39
